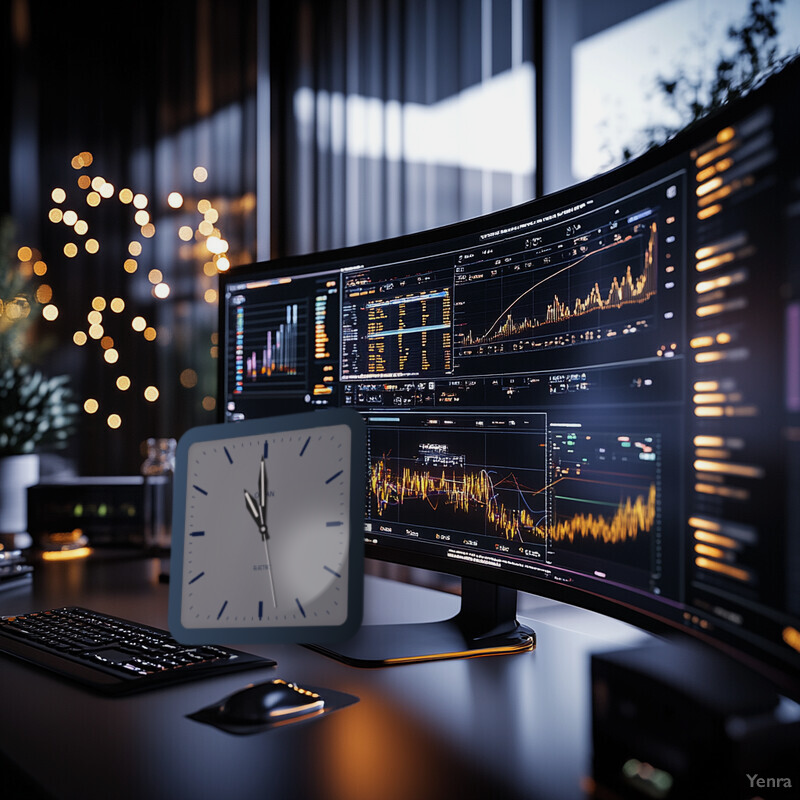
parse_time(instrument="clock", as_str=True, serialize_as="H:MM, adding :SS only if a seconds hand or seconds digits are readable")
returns 10:59:28
